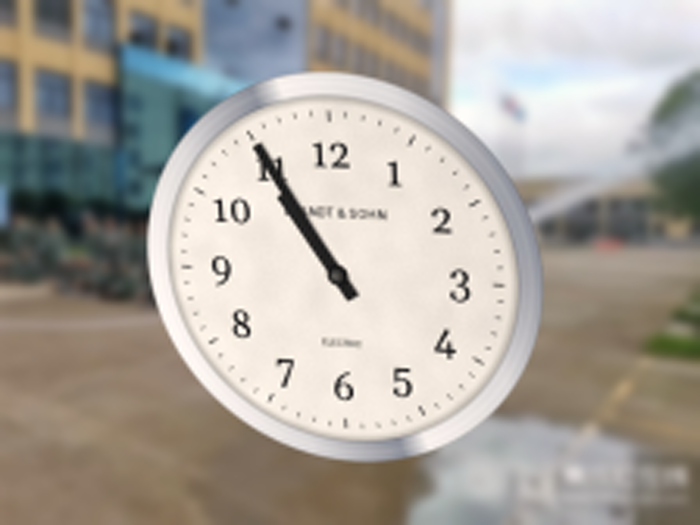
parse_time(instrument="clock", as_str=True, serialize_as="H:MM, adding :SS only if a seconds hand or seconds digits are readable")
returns 10:55
